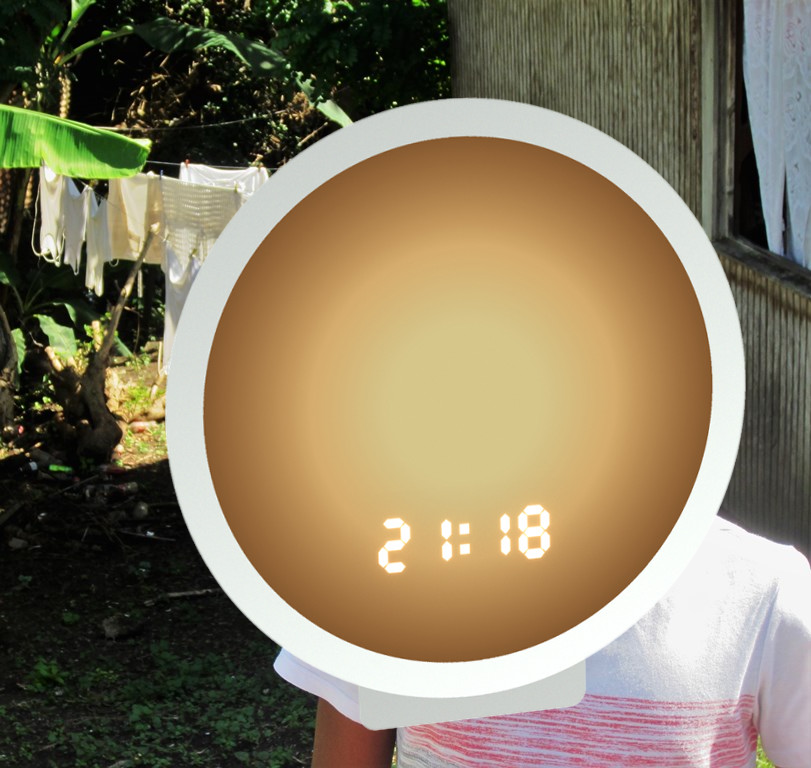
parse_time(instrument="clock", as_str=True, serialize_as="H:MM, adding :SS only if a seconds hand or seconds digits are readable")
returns 21:18
